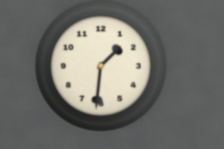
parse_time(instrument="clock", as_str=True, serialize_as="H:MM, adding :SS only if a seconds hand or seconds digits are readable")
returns 1:31
